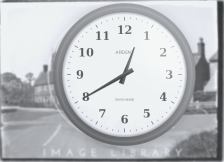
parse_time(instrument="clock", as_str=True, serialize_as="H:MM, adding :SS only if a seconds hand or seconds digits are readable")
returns 12:40
